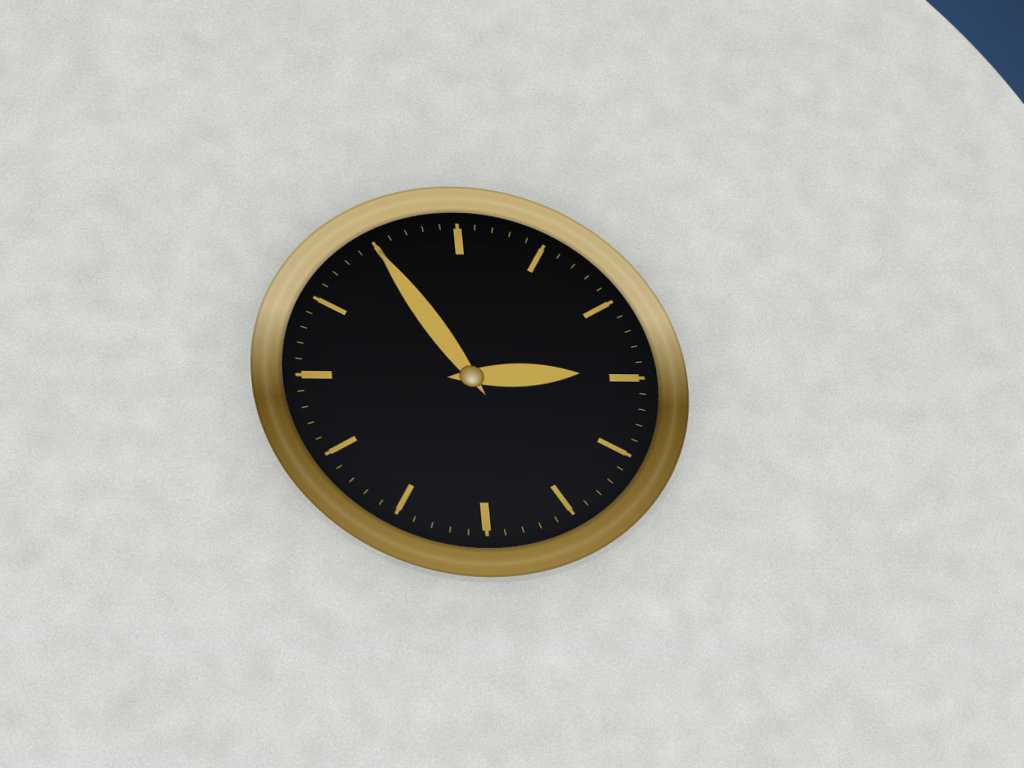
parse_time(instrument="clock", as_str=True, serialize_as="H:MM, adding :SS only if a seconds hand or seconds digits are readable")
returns 2:55
